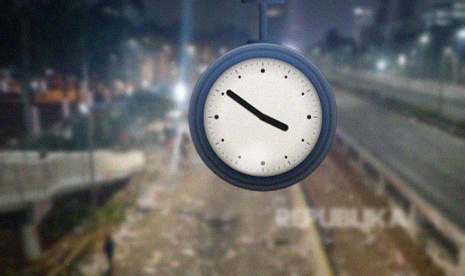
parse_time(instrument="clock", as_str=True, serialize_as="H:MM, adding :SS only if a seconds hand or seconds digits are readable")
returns 3:51
